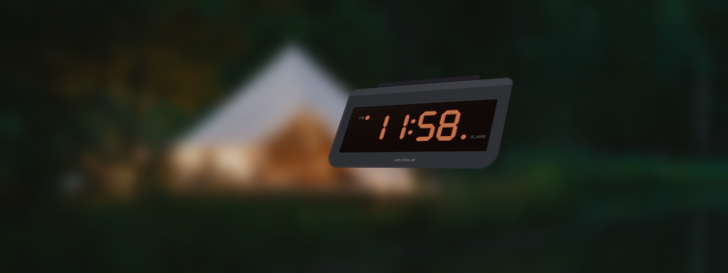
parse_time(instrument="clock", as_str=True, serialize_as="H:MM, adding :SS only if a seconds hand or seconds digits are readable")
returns 11:58
